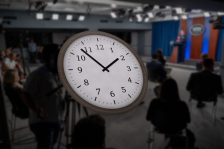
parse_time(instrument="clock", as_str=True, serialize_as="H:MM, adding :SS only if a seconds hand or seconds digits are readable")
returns 1:53
